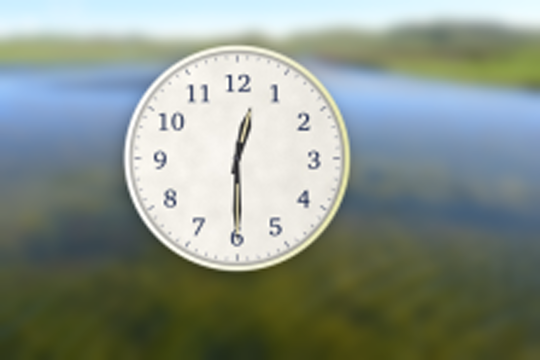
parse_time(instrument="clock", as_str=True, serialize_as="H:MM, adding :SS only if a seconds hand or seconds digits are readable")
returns 12:30
